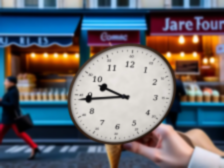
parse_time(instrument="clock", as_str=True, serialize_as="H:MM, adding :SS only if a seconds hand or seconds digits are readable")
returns 9:44
